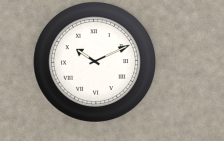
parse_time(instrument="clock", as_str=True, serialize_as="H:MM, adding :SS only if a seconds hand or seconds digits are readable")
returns 10:11
